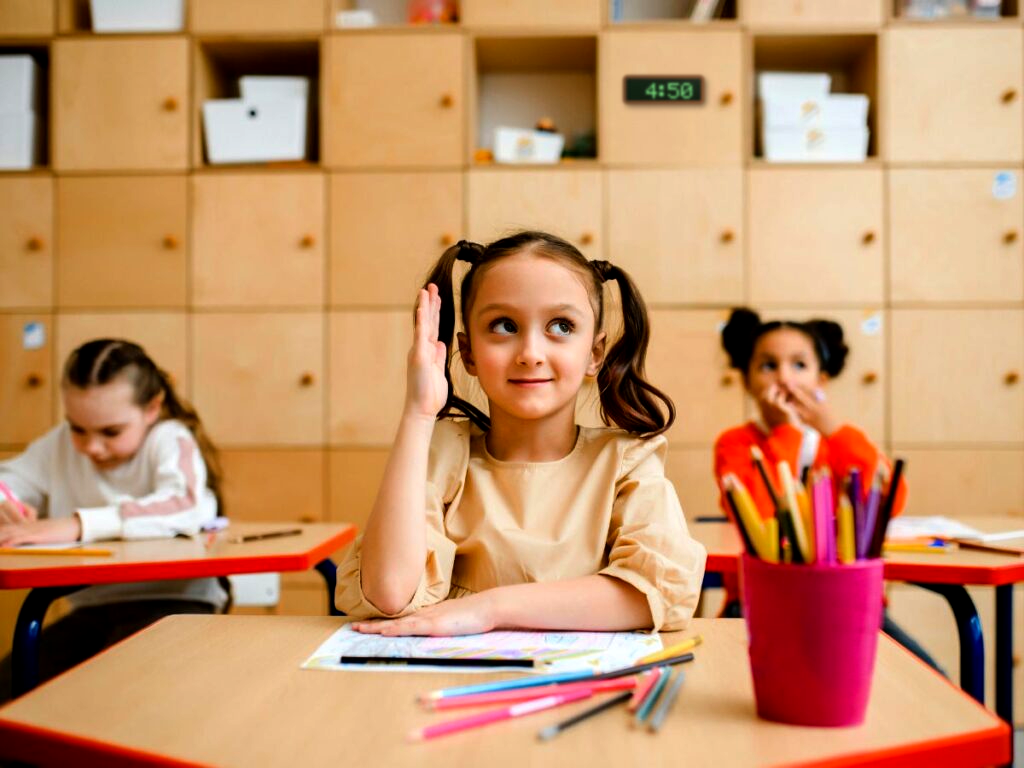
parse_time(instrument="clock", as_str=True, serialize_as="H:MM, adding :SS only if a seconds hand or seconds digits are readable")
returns 4:50
